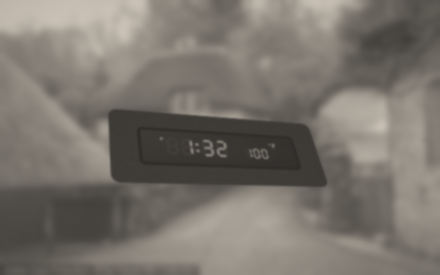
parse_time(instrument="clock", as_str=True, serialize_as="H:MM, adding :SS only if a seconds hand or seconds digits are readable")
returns 1:32
